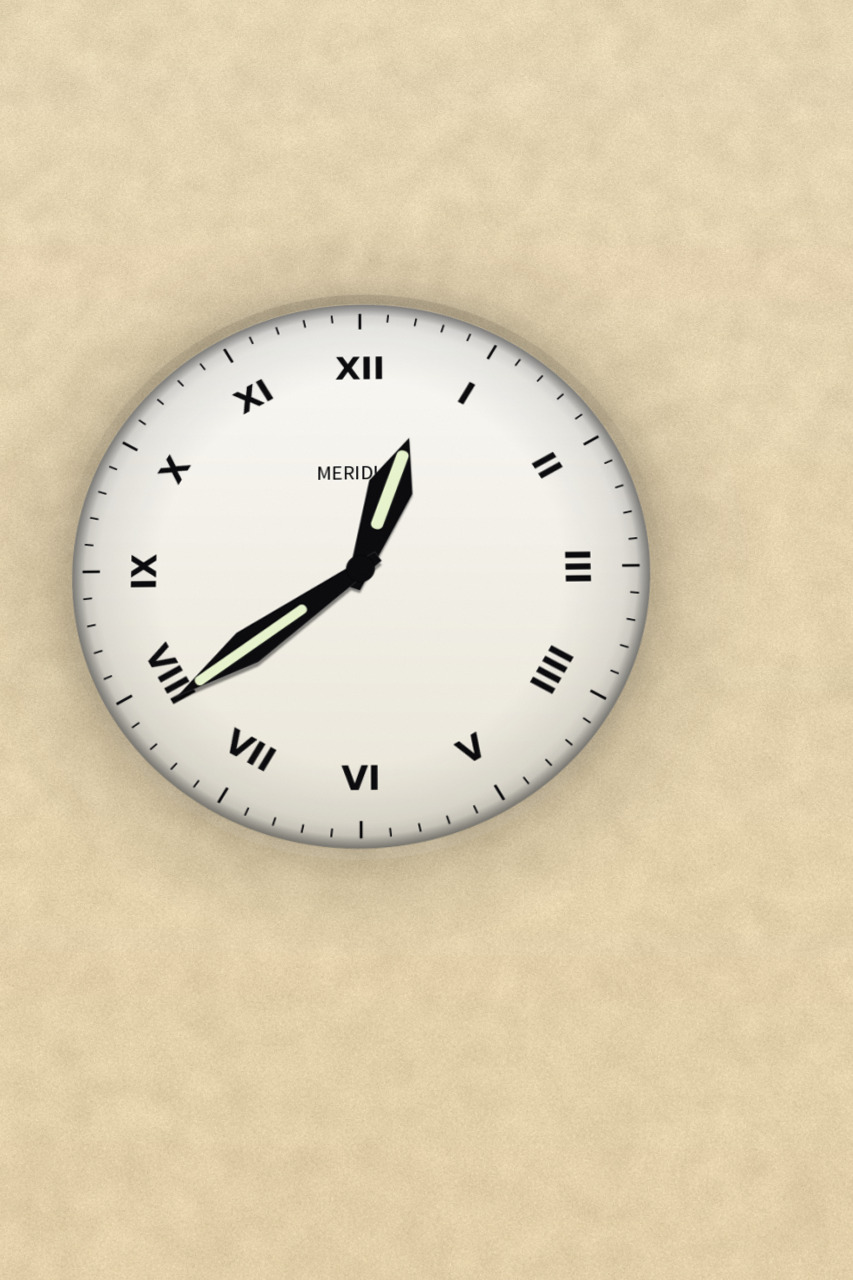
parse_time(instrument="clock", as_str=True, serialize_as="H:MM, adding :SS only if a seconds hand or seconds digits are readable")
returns 12:39
